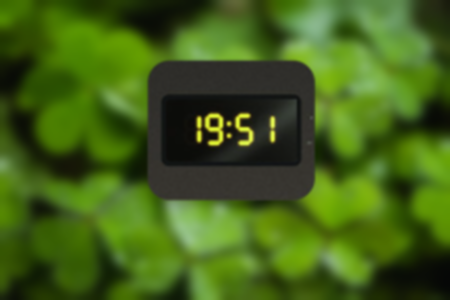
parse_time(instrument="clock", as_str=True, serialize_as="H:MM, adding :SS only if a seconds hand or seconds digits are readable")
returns 19:51
